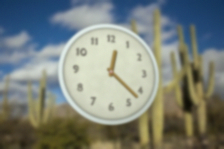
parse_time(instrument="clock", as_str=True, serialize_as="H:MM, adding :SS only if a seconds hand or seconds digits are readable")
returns 12:22
